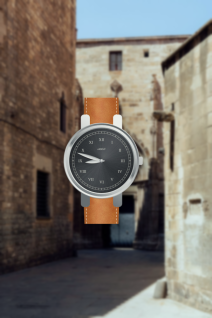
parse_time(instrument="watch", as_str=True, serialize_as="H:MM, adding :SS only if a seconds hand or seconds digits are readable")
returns 8:48
